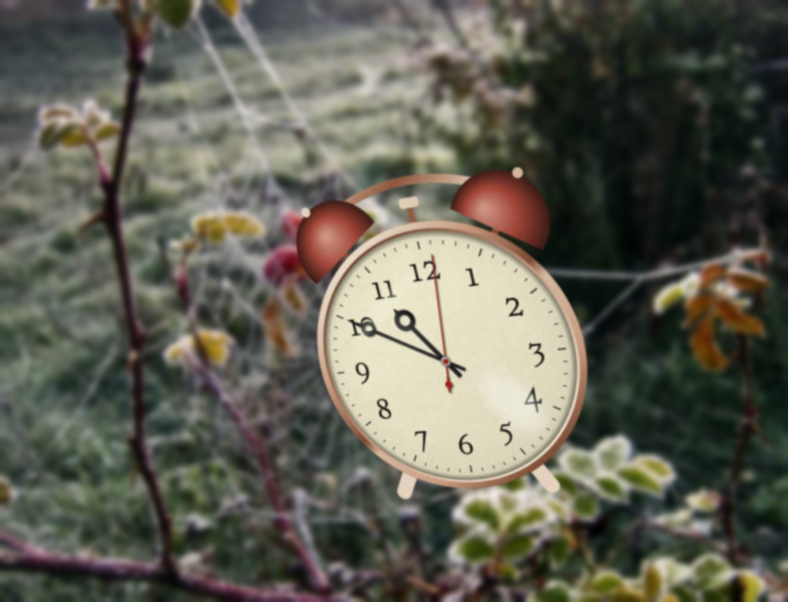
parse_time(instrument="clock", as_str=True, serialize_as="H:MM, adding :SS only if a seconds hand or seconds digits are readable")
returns 10:50:01
